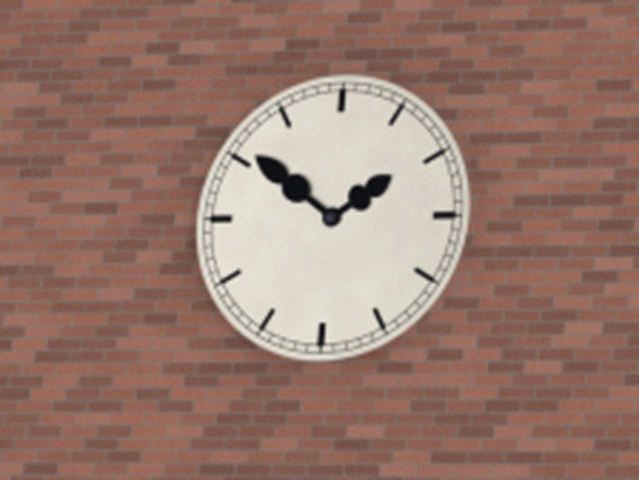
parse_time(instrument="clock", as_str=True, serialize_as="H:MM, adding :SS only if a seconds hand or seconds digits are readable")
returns 1:51
